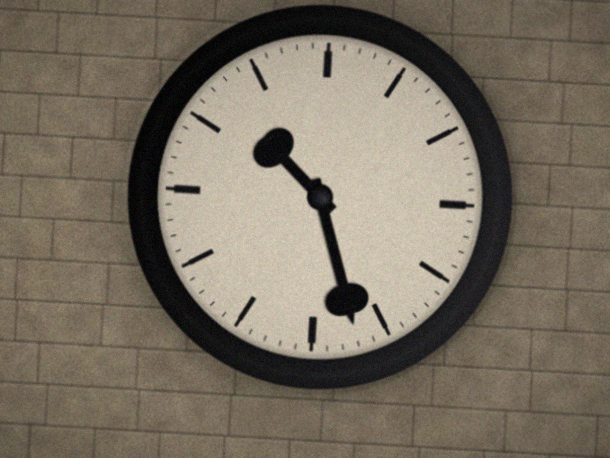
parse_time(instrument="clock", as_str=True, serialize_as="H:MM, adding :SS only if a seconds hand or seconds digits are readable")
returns 10:27
